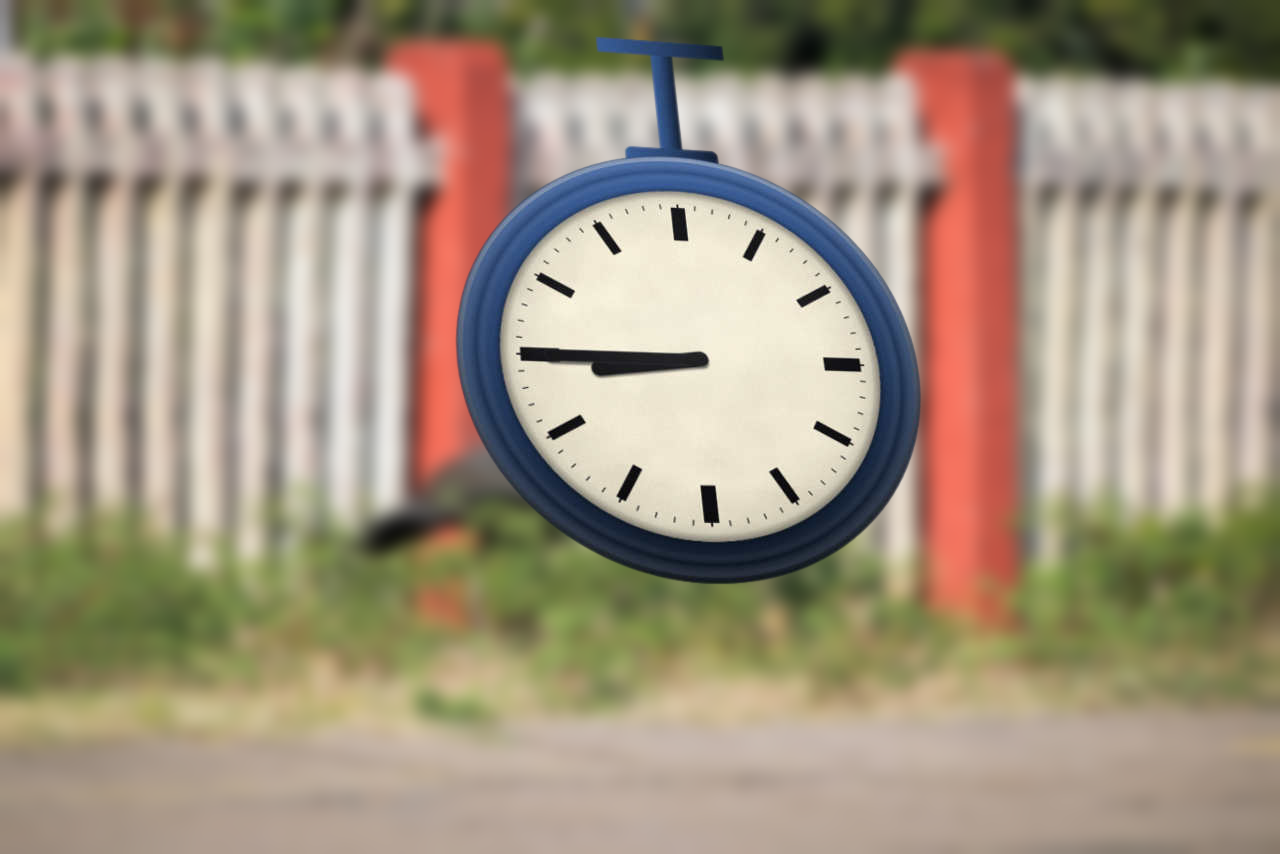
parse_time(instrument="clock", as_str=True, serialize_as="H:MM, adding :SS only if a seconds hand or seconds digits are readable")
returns 8:45
